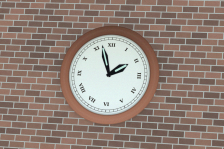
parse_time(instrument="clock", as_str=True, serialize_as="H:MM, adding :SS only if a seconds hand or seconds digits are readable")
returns 1:57
